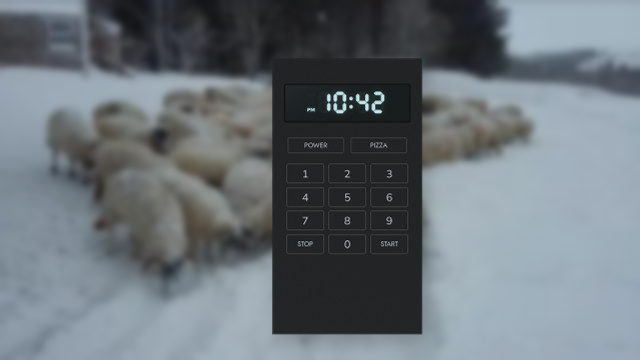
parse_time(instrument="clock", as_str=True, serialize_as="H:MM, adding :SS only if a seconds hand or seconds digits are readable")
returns 10:42
